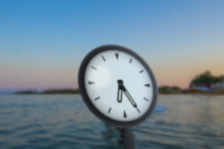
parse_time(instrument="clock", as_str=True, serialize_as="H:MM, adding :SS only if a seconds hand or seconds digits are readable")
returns 6:25
